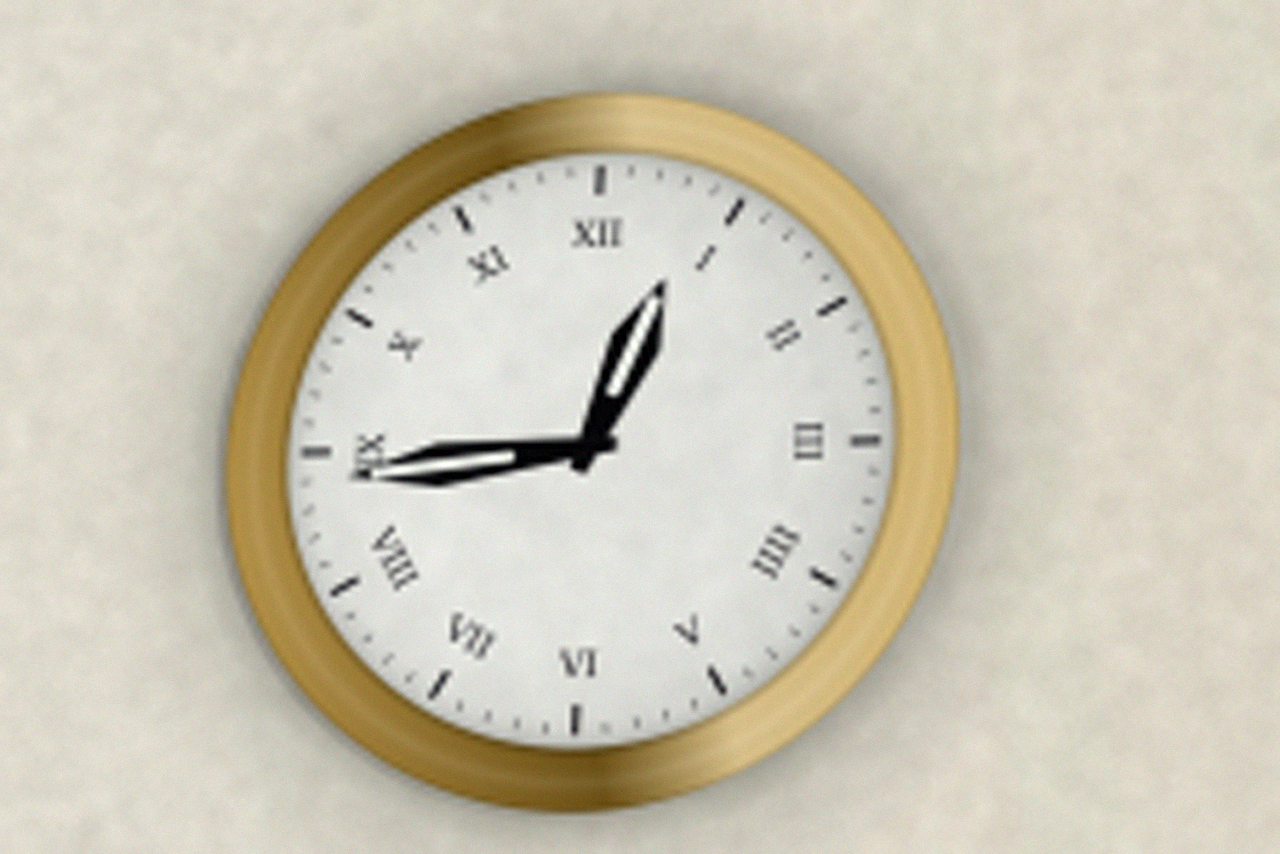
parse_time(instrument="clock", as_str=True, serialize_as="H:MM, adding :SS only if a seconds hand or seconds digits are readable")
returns 12:44
